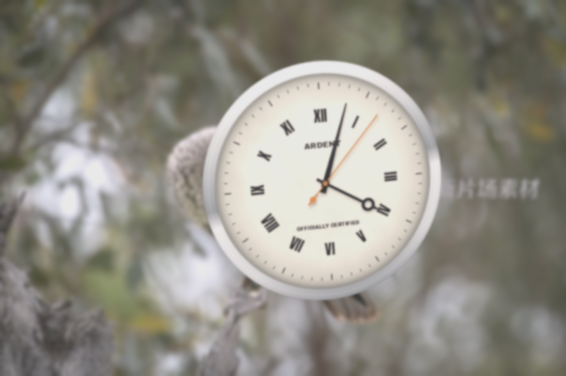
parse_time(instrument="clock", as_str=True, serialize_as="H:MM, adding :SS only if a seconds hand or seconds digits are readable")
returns 4:03:07
